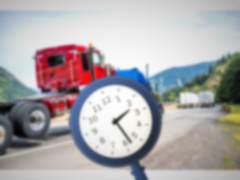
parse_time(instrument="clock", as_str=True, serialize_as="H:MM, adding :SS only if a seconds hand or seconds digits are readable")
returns 2:28
